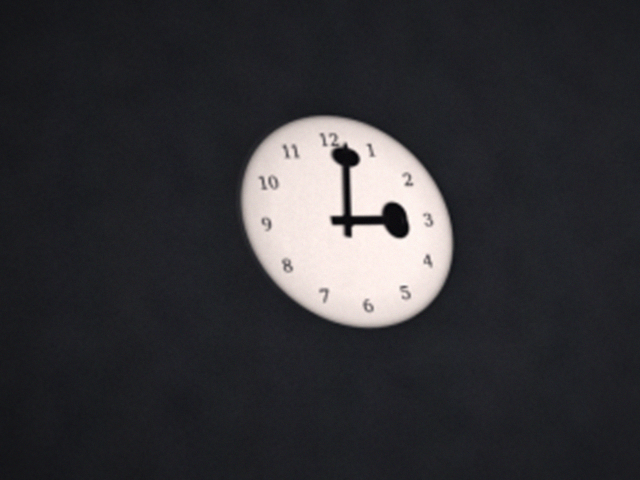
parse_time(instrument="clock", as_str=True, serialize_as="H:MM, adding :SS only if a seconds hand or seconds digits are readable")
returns 3:02
